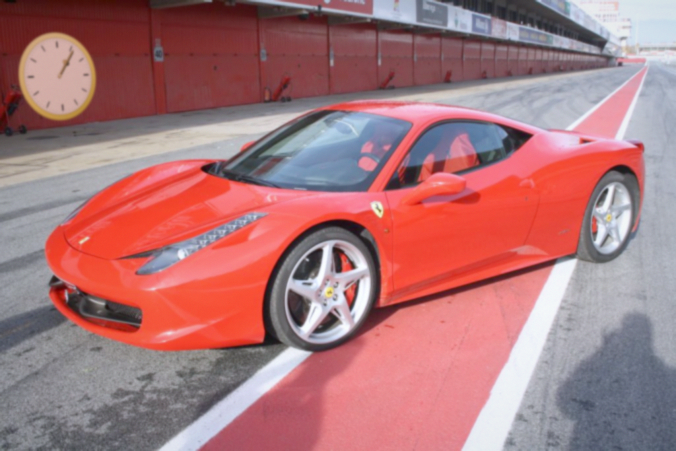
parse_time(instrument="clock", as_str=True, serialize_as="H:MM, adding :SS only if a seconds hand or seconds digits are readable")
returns 1:06
